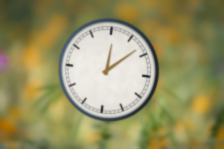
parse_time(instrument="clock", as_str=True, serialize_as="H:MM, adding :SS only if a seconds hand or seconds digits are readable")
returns 12:08
